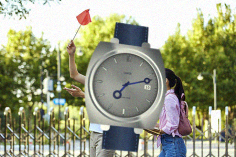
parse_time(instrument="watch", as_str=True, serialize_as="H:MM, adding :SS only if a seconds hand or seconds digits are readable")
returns 7:12
